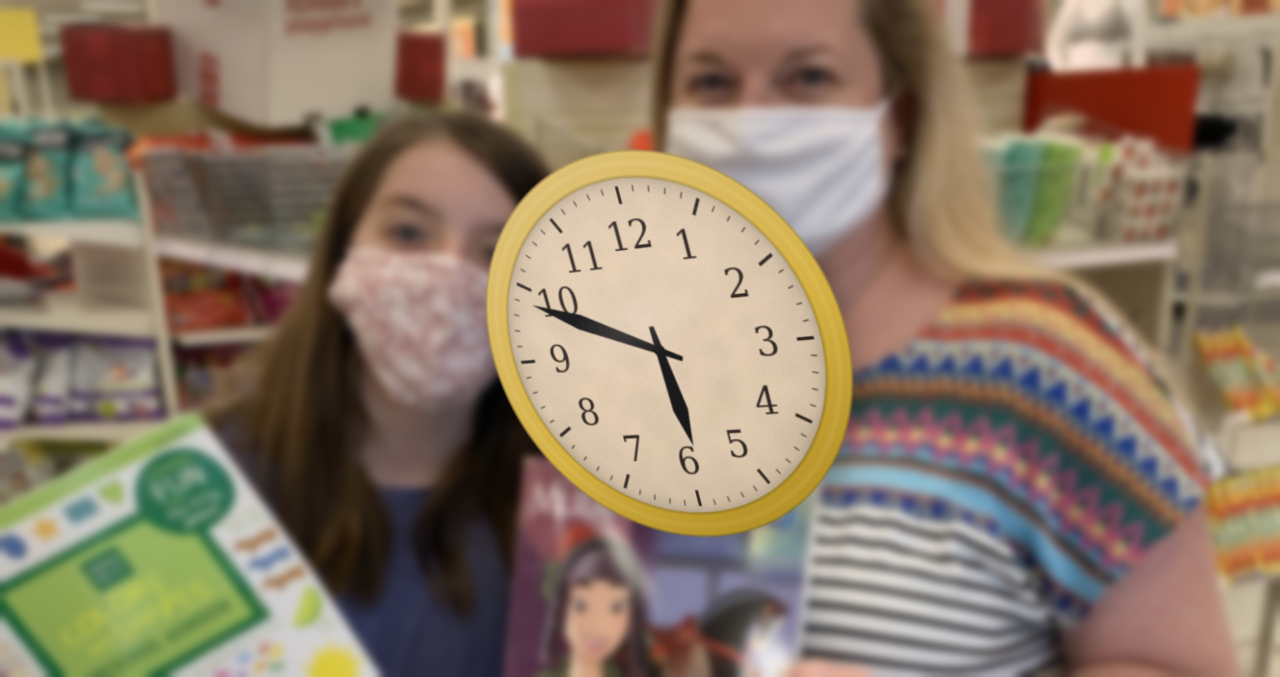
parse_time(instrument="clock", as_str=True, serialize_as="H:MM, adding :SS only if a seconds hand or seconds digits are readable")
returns 5:49
